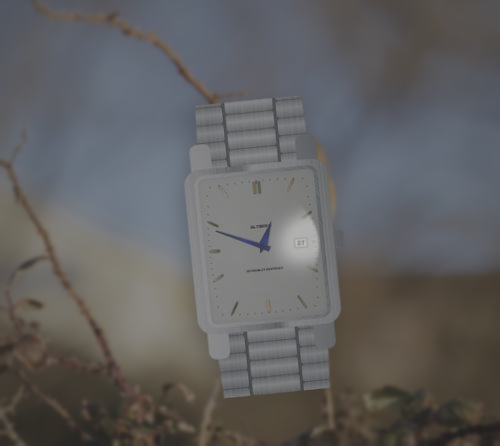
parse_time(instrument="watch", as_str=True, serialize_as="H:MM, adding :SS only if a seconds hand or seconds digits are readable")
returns 12:49
